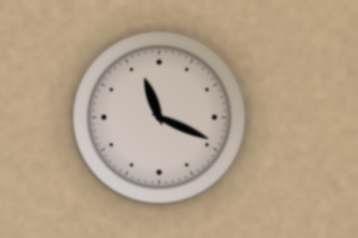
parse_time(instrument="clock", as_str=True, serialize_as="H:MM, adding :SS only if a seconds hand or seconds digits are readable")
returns 11:19
